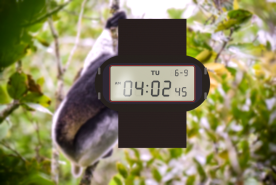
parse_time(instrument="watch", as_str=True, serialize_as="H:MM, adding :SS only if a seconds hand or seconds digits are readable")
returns 4:02:45
